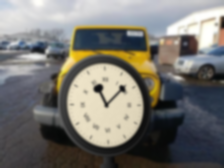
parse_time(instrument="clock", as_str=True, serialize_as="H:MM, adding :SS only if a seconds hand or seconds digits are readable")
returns 11:08
